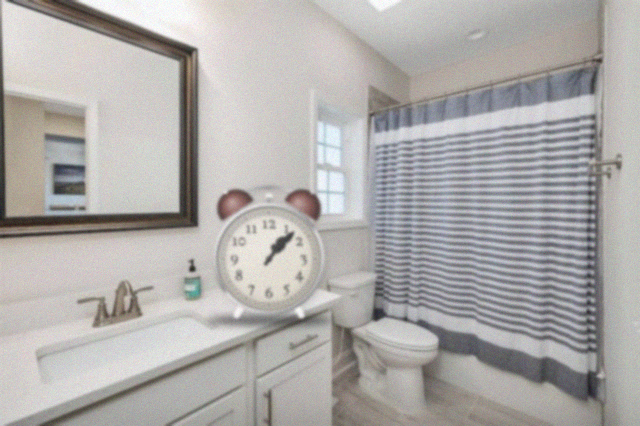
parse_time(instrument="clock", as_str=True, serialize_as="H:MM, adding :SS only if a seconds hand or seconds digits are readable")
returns 1:07
